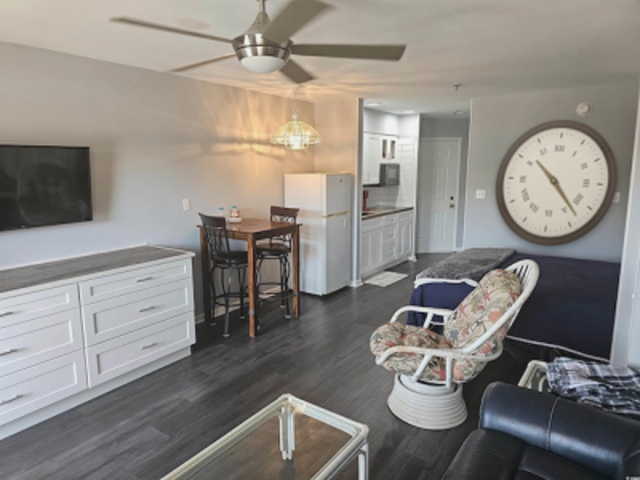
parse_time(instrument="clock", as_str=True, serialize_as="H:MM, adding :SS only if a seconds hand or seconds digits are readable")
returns 10:23
